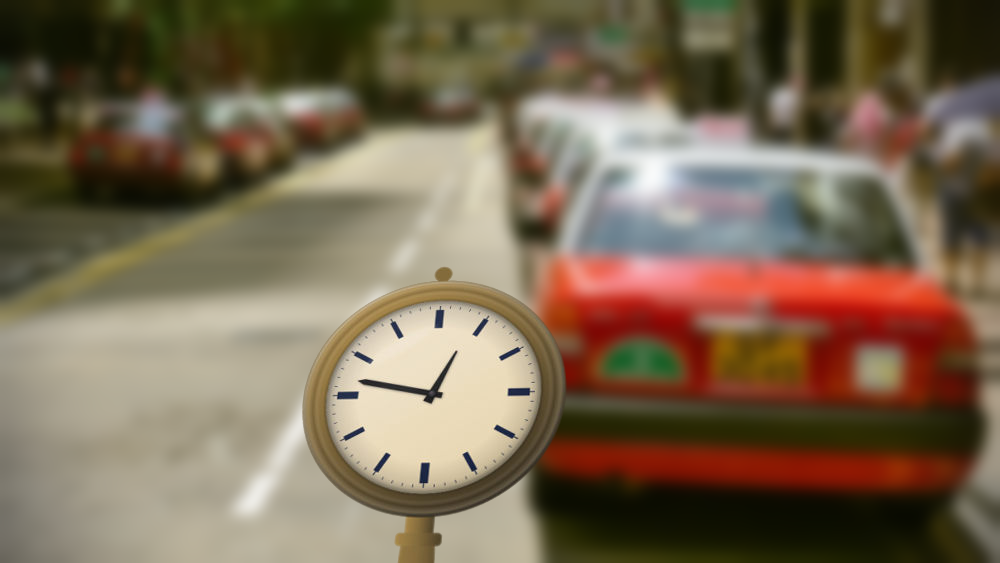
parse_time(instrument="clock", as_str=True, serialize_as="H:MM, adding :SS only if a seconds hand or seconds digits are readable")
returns 12:47
